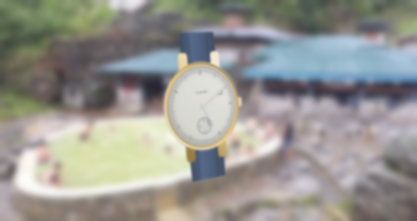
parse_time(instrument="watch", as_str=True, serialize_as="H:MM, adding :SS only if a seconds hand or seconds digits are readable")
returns 5:10
